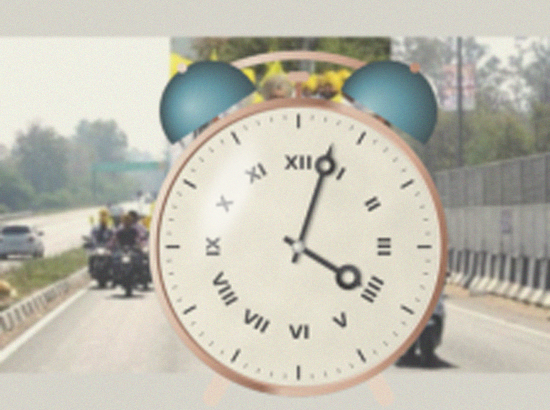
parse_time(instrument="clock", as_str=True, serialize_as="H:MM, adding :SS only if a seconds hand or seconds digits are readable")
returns 4:03
